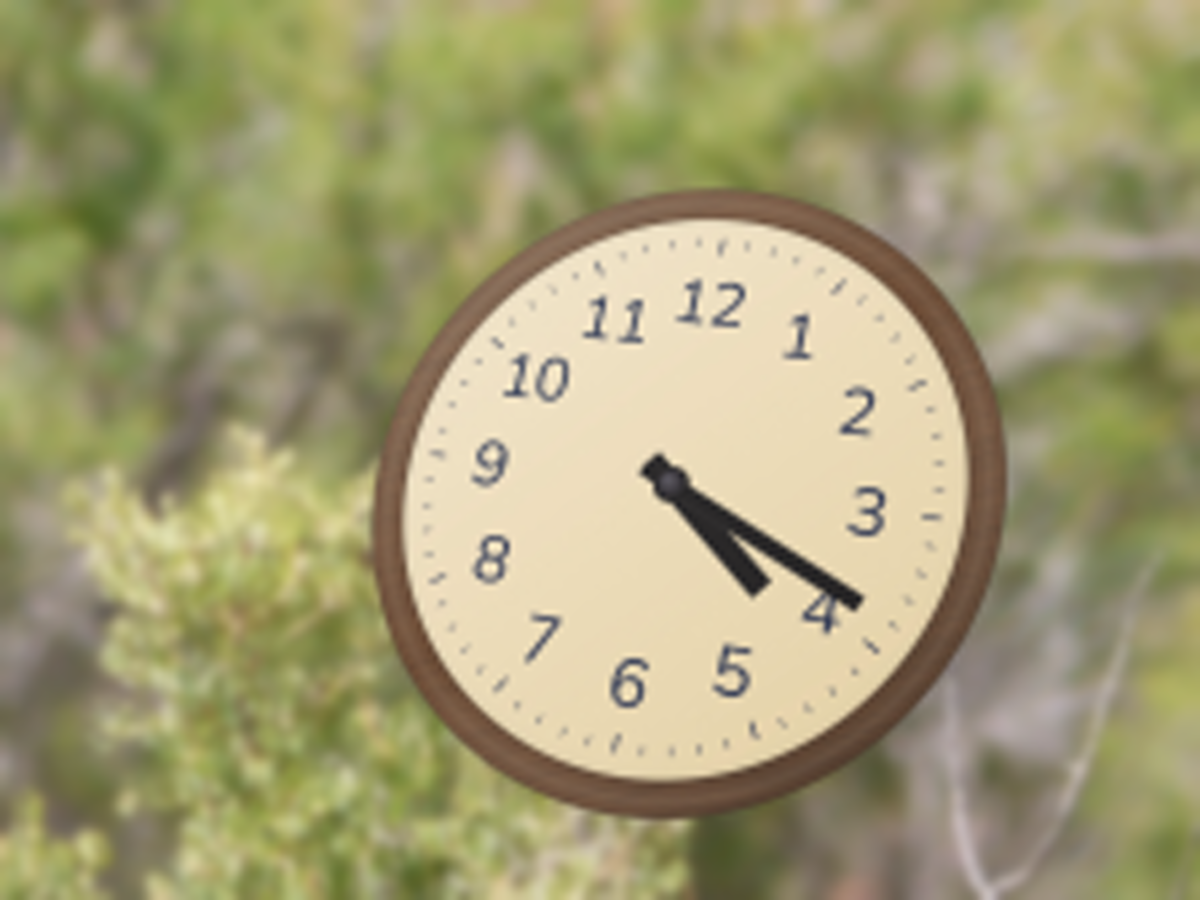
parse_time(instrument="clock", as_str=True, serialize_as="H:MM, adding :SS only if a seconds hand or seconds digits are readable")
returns 4:19
